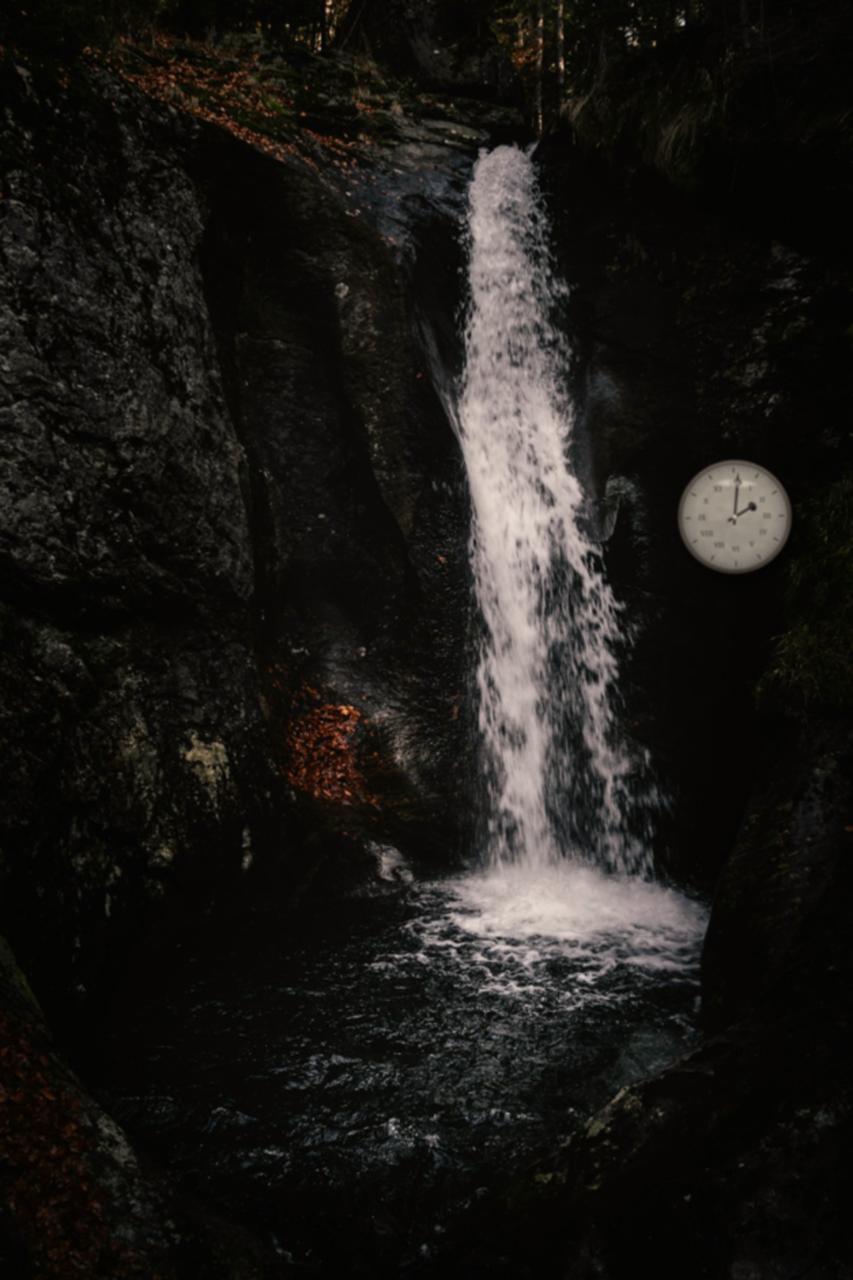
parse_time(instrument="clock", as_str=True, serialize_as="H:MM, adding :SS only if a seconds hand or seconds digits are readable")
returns 2:01
